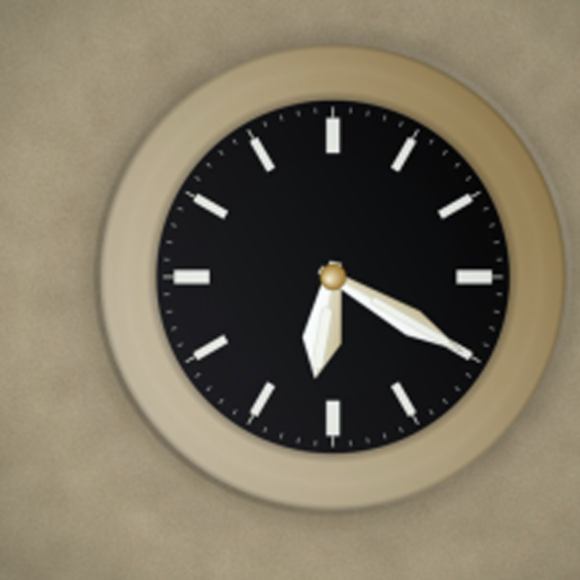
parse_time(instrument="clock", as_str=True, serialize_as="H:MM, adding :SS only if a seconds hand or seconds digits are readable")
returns 6:20
